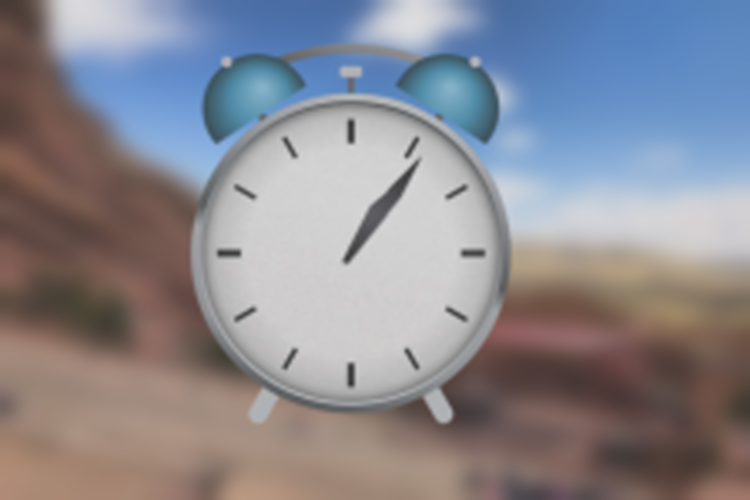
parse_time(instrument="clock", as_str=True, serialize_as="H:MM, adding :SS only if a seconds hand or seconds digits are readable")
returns 1:06
